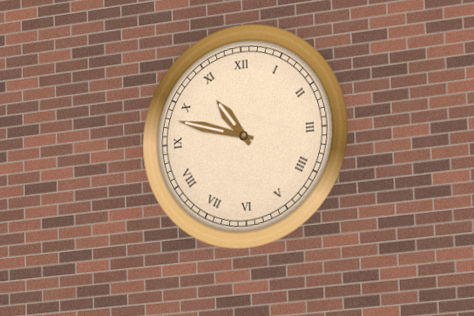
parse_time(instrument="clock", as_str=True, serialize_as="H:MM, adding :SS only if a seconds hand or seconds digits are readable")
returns 10:48
